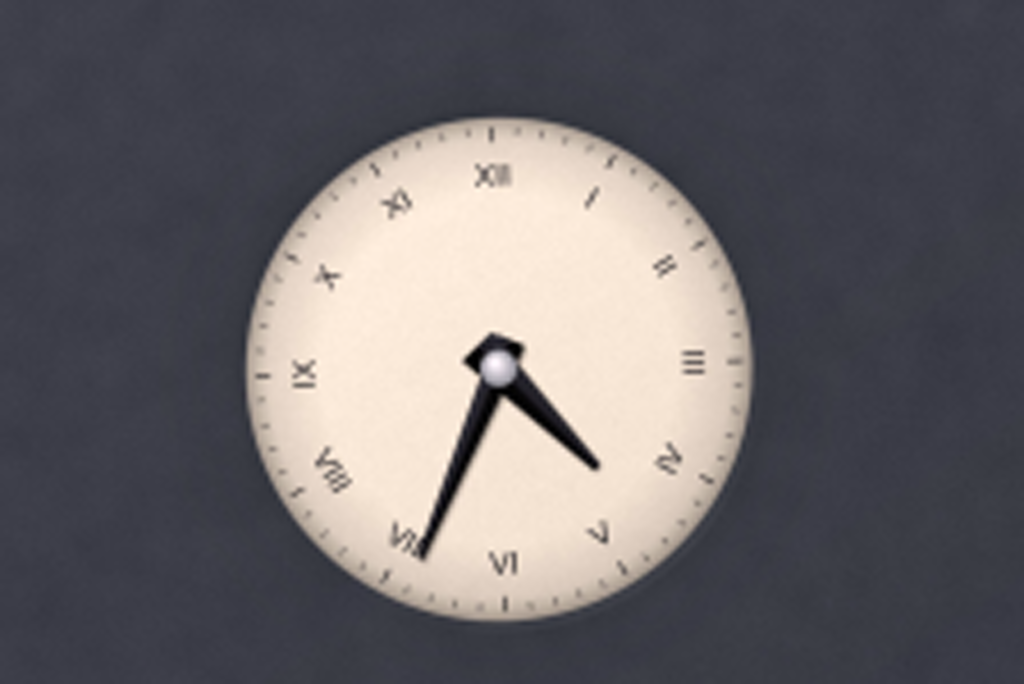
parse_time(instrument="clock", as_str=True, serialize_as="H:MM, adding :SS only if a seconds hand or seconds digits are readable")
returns 4:34
